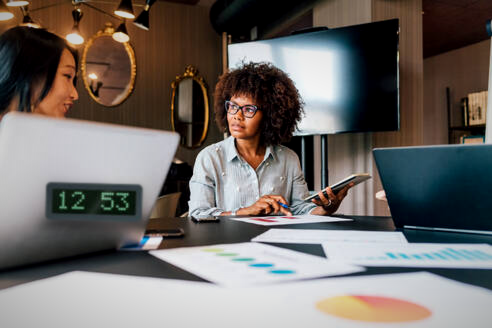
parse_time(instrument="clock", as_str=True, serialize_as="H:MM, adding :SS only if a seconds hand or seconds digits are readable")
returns 12:53
